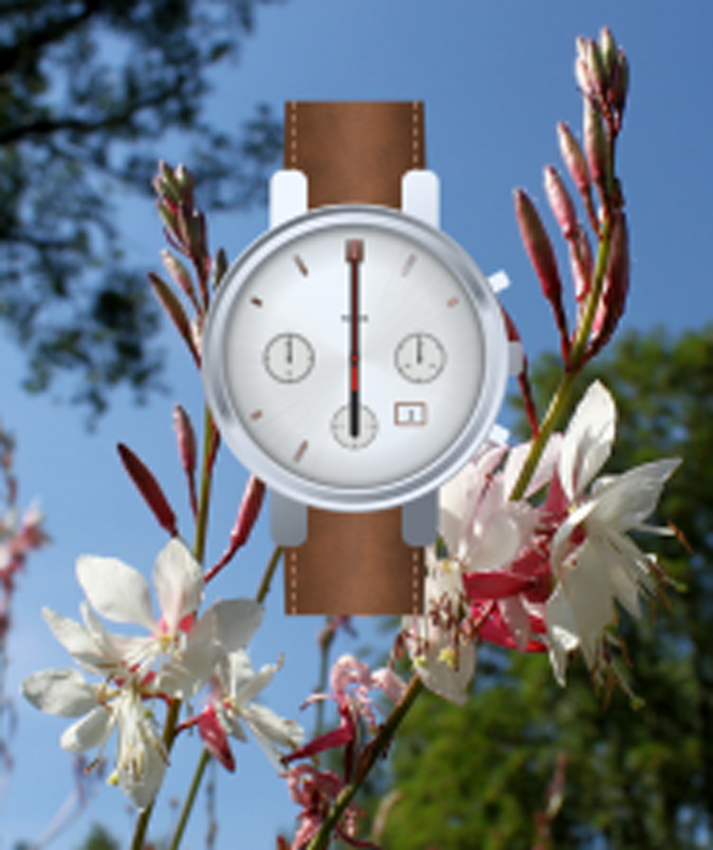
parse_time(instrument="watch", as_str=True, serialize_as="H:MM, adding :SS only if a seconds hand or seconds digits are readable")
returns 6:00
